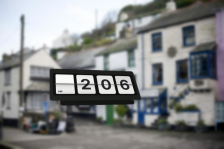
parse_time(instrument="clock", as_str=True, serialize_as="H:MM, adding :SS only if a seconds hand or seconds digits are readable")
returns 2:06
